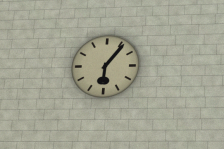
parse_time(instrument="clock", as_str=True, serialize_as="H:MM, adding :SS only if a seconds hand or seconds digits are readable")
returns 6:06
